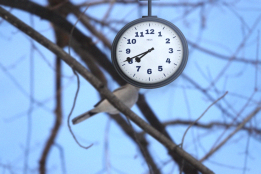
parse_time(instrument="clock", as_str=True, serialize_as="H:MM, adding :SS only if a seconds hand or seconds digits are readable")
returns 7:41
